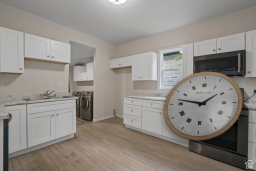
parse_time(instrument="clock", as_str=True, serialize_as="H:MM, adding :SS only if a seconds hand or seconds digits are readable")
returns 1:47
